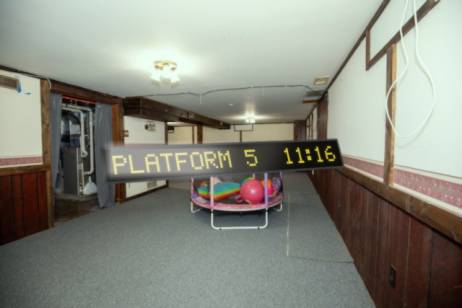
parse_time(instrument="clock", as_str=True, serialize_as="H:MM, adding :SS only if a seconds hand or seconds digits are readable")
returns 11:16
